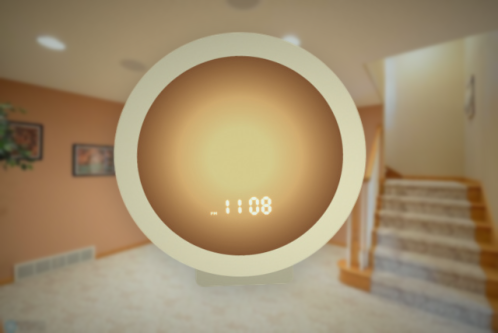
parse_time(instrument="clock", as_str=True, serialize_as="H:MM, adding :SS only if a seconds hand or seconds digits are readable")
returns 11:08
